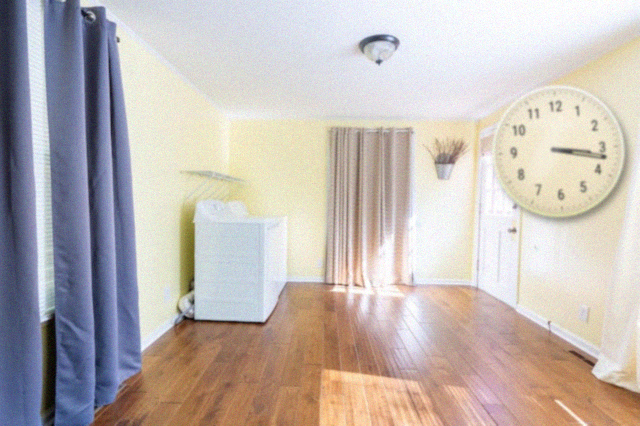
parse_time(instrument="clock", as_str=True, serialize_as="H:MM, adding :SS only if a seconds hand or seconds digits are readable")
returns 3:17
